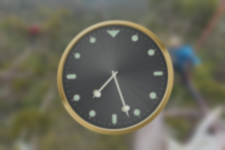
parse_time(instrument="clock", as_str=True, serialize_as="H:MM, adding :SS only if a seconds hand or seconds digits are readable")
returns 7:27
